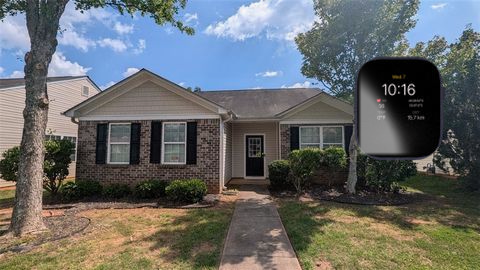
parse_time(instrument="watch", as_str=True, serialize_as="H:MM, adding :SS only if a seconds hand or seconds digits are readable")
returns 10:16
